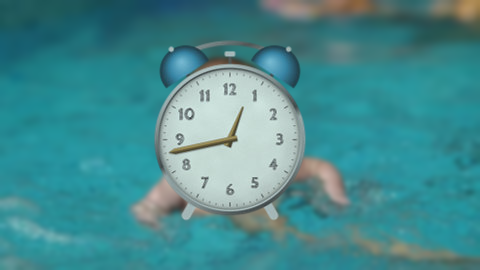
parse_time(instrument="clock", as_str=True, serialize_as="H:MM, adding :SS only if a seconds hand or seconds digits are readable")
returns 12:43
